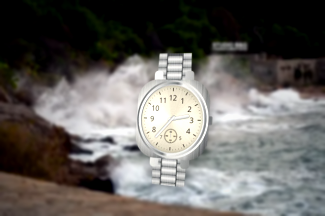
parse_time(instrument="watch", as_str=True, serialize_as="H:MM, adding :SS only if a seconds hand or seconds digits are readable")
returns 2:37
